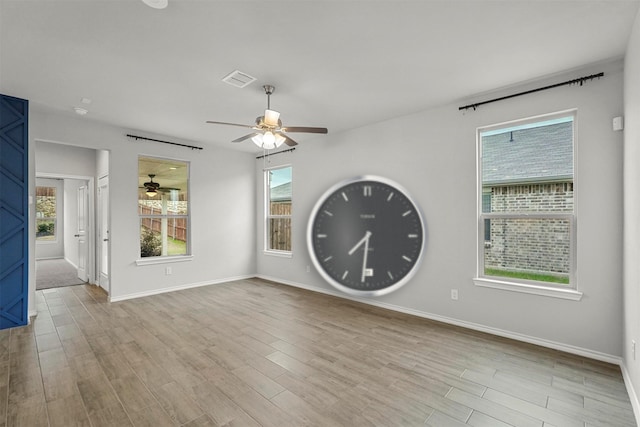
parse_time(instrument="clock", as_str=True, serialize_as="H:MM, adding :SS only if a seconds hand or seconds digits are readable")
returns 7:31
